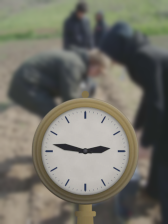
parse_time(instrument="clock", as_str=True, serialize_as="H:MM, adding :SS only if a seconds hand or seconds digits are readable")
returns 2:47
